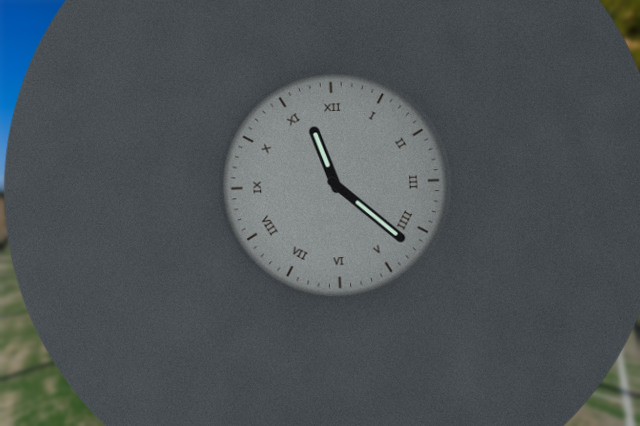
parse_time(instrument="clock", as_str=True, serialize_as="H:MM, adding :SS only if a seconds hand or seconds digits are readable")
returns 11:22
